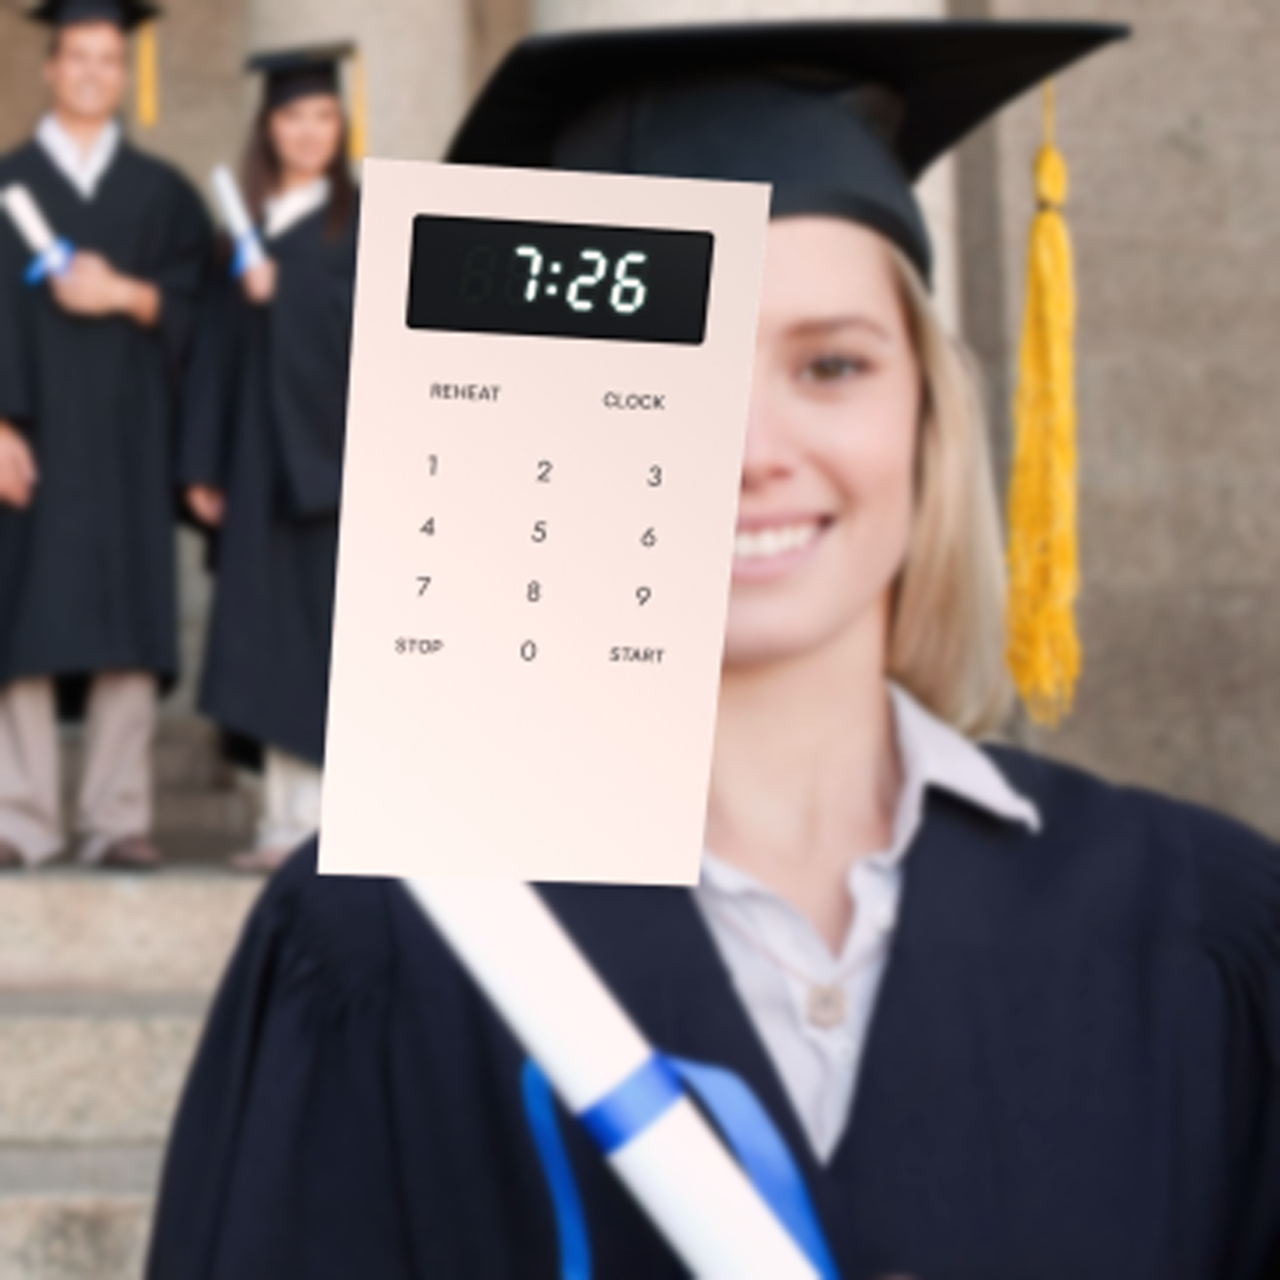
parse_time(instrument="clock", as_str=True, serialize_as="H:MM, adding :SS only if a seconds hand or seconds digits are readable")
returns 7:26
